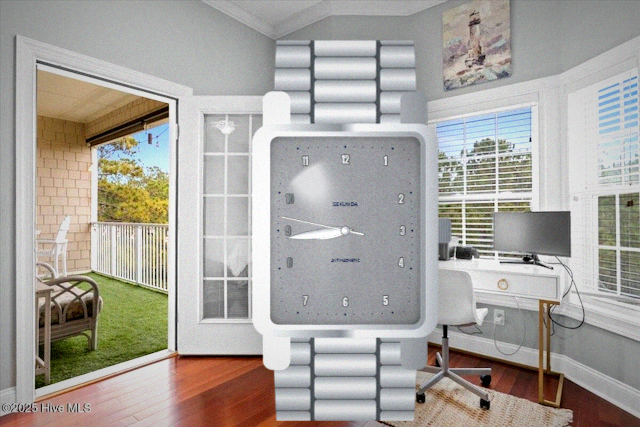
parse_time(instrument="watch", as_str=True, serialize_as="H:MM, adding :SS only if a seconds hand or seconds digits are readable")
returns 8:43:47
